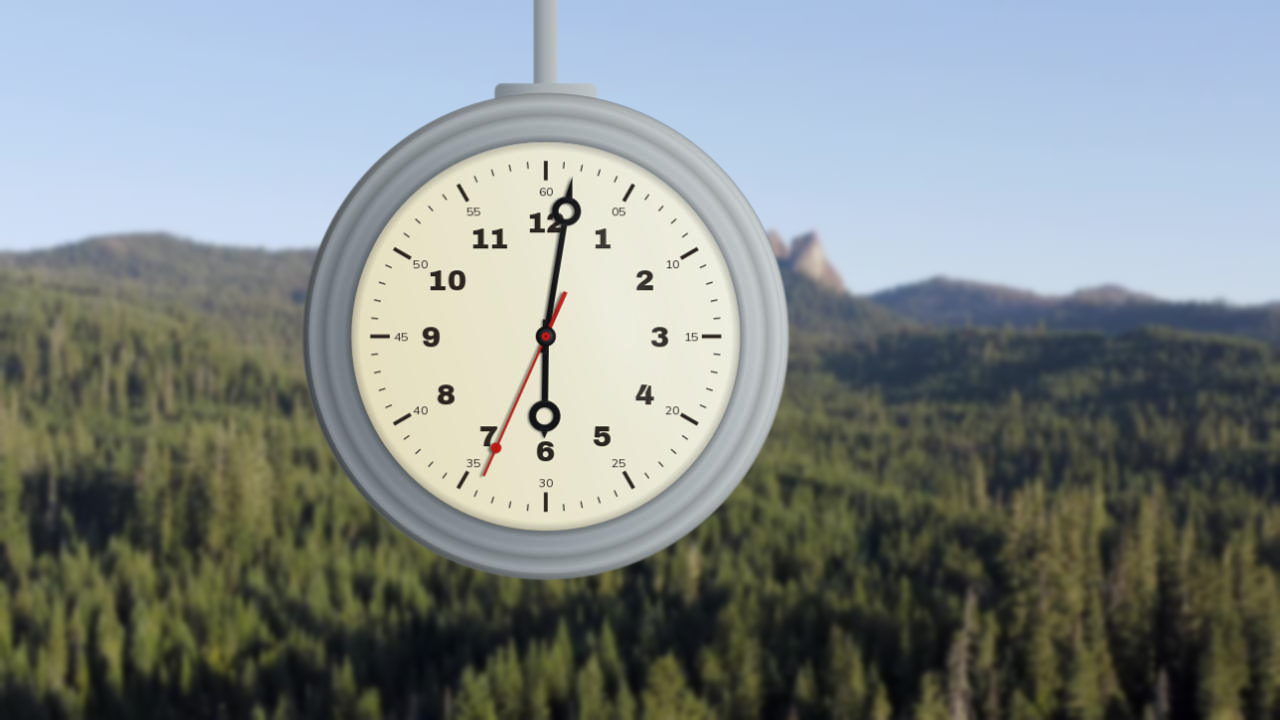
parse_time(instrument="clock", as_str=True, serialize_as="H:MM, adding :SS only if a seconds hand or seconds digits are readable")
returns 6:01:34
